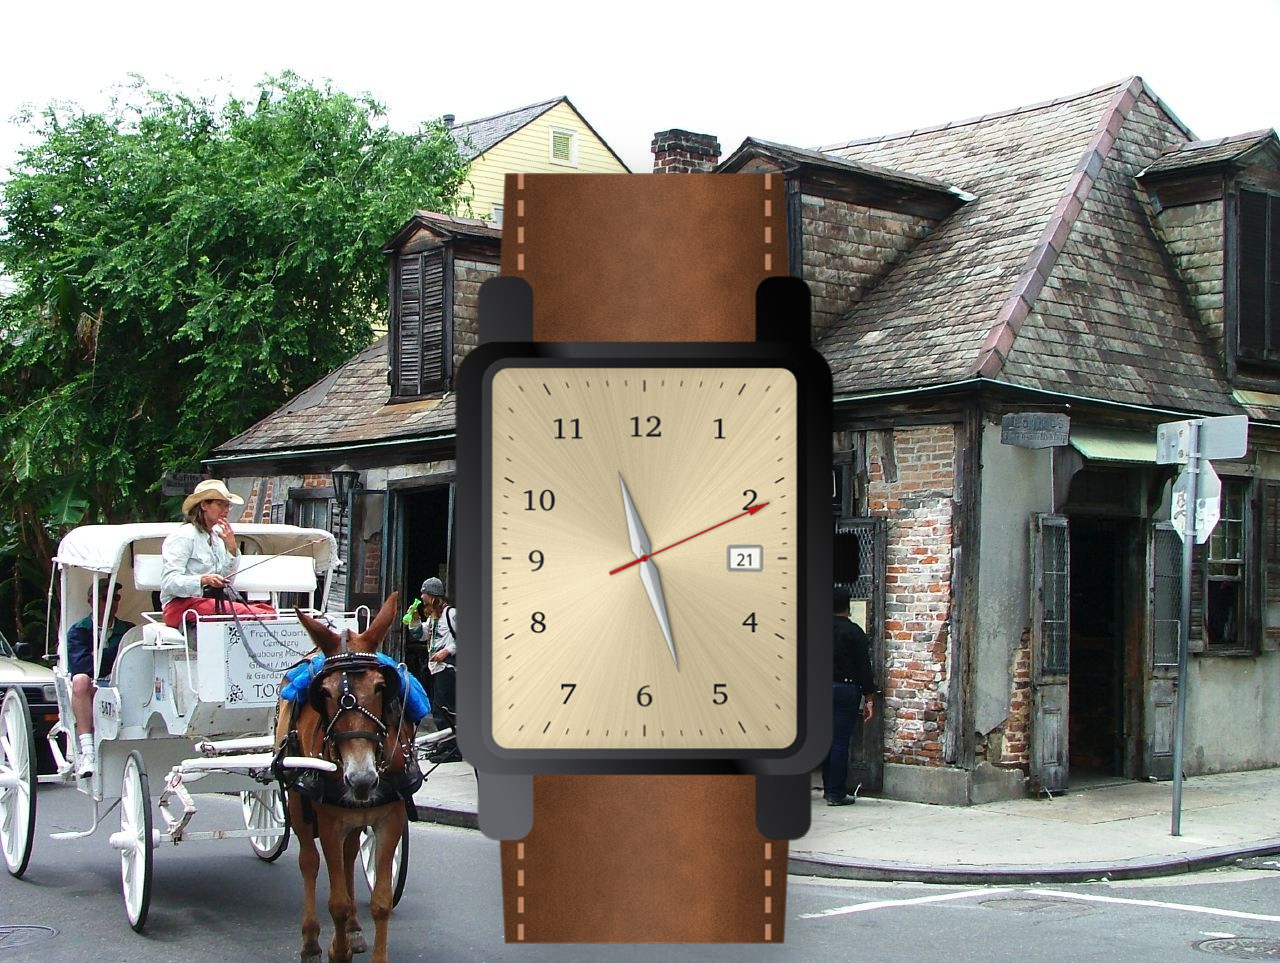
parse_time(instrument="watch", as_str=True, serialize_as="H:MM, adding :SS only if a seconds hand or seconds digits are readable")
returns 11:27:11
